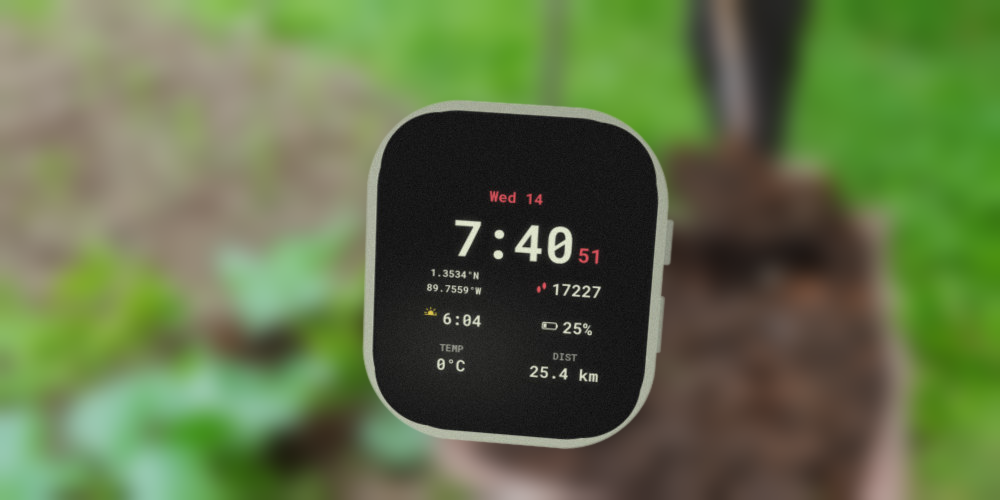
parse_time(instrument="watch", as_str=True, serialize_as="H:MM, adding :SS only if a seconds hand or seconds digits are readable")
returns 7:40:51
